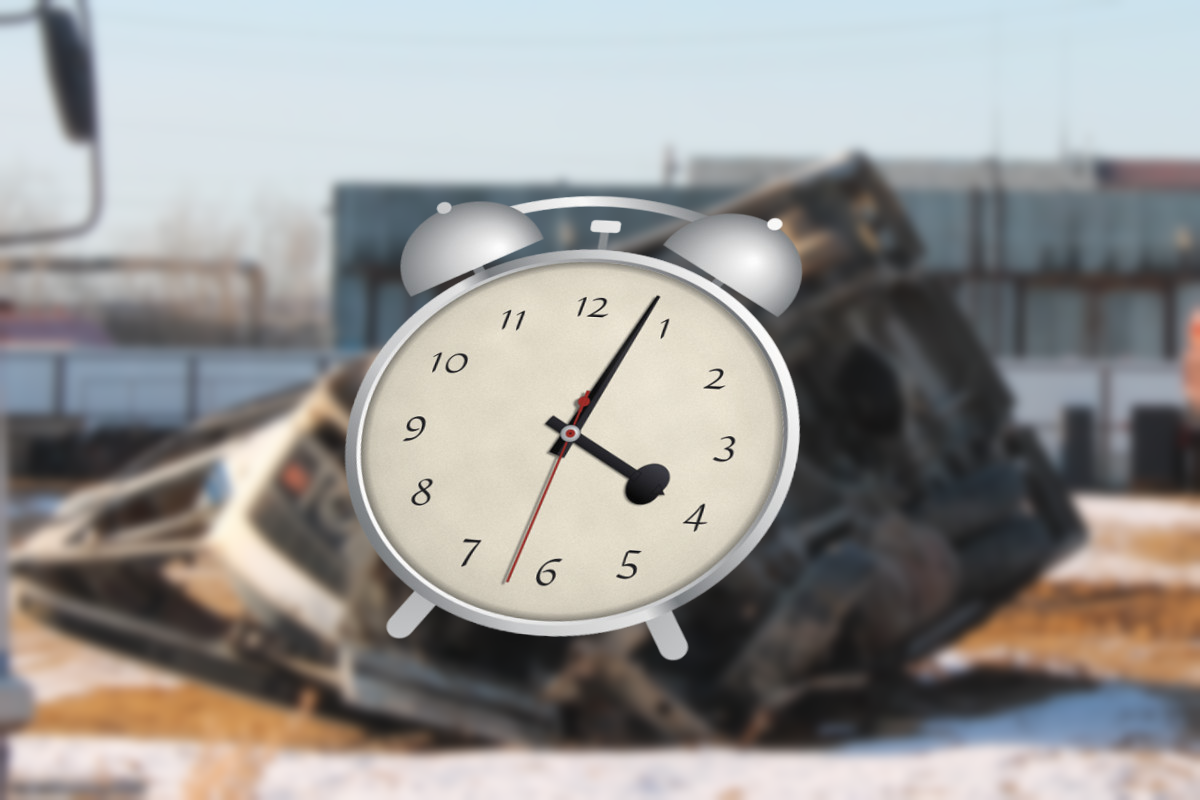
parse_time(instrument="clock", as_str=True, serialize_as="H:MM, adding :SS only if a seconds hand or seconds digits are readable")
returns 4:03:32
